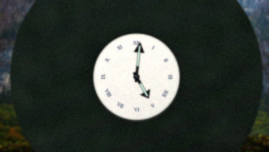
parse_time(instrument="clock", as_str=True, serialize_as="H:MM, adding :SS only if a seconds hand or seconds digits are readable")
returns 5:01
